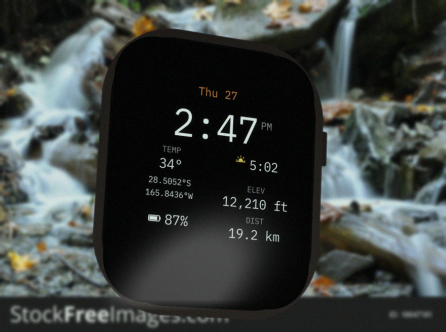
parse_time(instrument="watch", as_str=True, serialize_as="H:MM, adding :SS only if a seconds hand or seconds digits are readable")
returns 2:47
